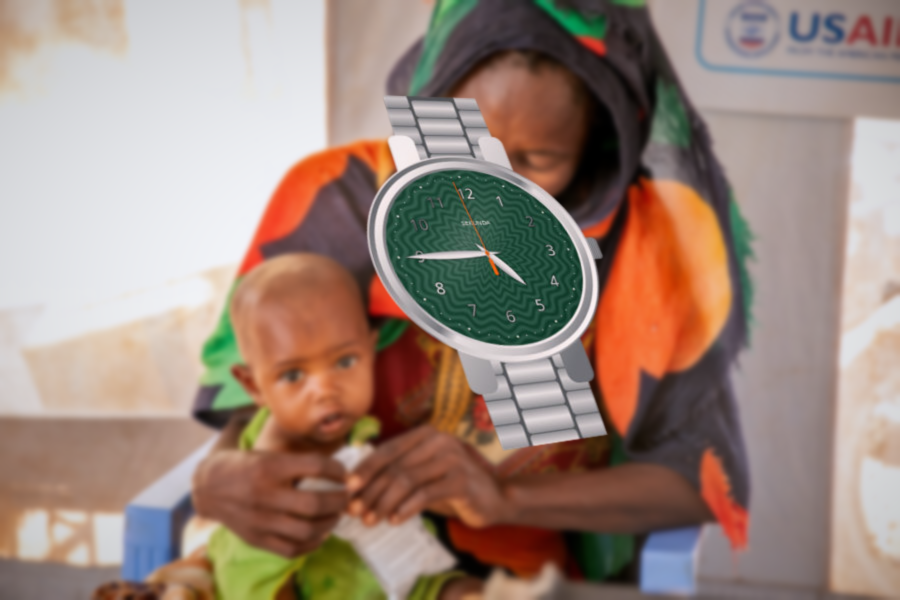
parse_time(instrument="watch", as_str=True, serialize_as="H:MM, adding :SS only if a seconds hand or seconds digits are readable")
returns 4:44:59
